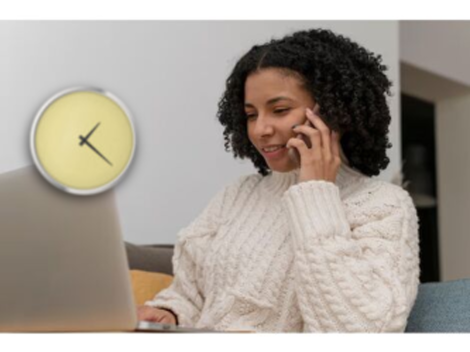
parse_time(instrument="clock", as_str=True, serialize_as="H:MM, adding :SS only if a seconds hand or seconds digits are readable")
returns 1:22
